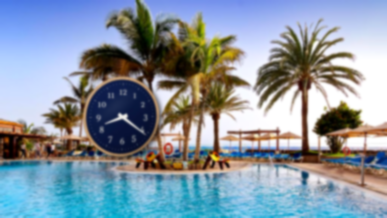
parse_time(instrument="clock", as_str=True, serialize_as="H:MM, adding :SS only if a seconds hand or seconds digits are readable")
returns 8:21
